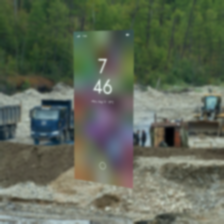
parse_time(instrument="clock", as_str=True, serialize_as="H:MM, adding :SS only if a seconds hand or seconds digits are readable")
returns 7:46
